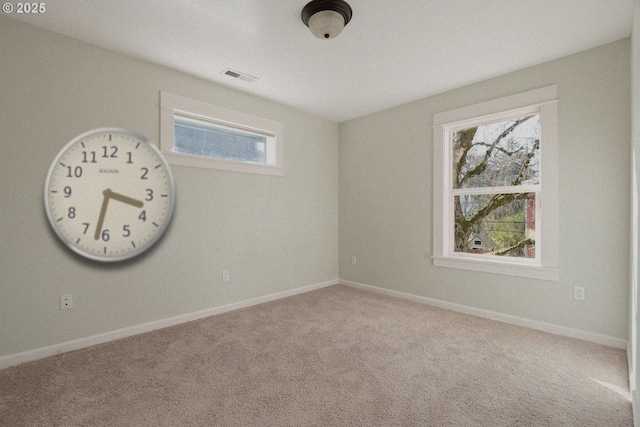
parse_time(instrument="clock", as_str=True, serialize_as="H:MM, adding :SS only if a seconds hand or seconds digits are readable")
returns 3:32
